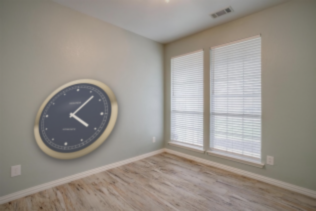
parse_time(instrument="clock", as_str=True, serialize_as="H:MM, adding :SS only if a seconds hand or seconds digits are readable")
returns 4:07
